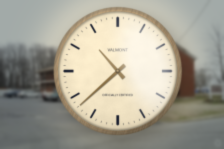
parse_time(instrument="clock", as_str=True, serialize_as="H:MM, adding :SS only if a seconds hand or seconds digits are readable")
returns 10:38
